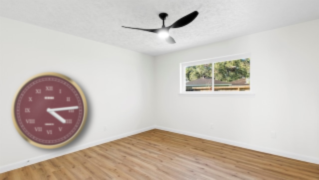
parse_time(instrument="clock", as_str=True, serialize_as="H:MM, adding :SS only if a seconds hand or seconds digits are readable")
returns 4:14
